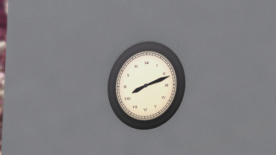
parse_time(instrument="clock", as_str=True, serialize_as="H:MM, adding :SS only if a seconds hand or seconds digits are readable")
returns 8:12
